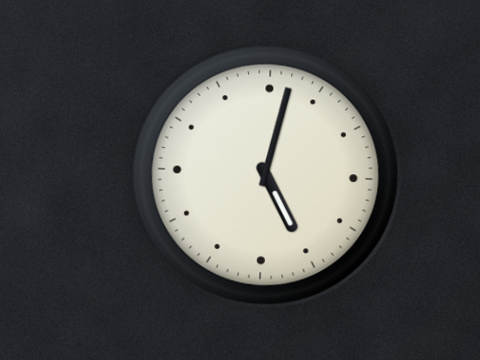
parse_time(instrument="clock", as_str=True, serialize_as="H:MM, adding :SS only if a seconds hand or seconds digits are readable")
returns 5:02
